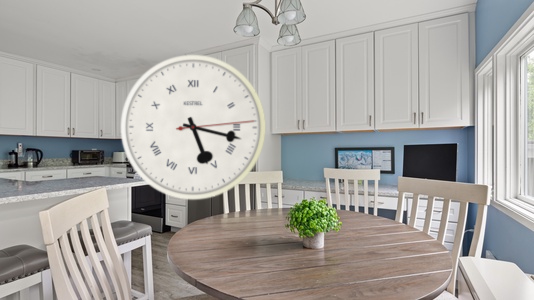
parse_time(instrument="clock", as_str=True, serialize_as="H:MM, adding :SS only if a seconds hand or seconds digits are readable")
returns 5:17:14
